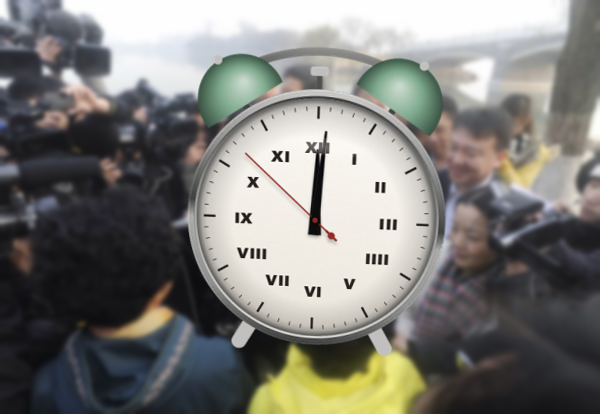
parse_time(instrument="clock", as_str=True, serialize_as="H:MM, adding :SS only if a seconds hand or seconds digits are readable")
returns 12:00:52
